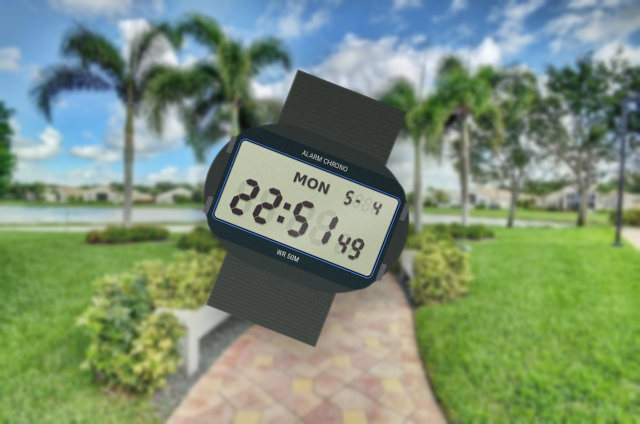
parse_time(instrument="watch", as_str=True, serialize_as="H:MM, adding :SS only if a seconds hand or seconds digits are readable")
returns 22:51:49
